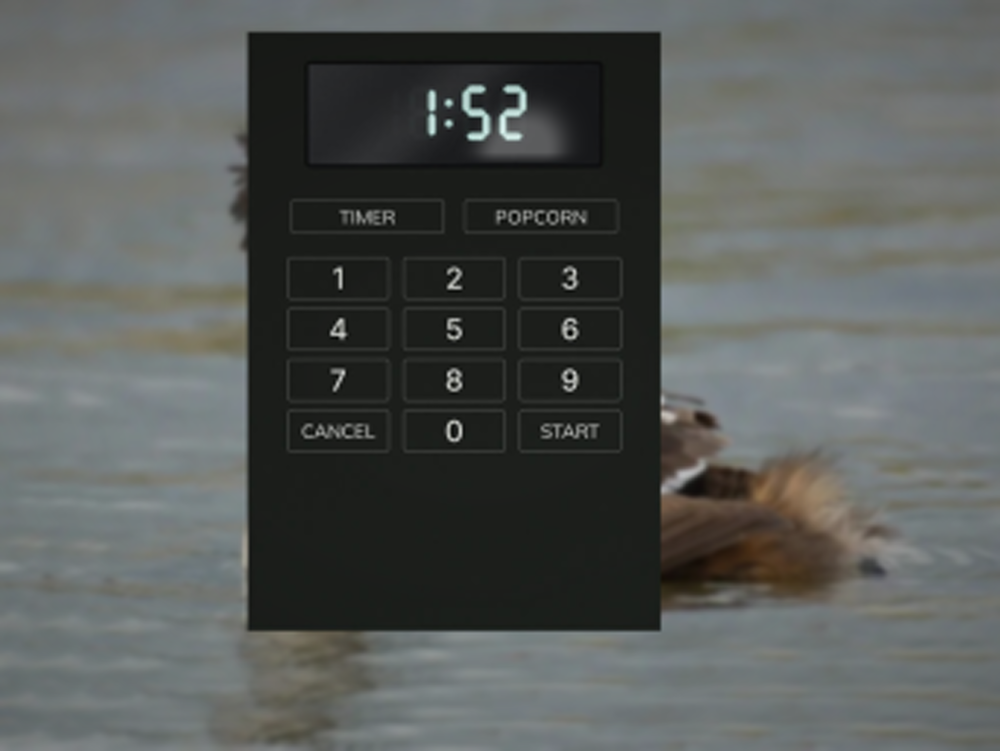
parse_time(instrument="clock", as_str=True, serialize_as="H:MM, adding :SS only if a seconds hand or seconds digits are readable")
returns 1:52
